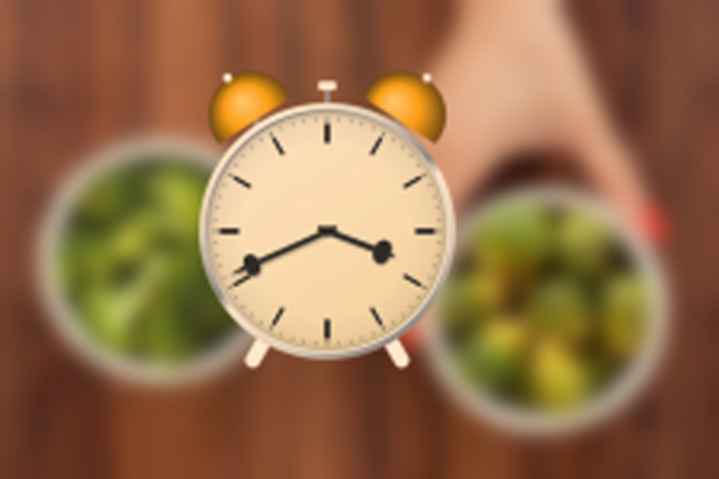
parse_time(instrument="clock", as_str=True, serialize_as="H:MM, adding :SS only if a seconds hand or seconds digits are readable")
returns 3:41
